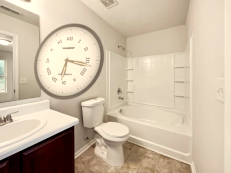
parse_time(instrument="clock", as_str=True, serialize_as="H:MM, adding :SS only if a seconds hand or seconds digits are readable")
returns 6:17
